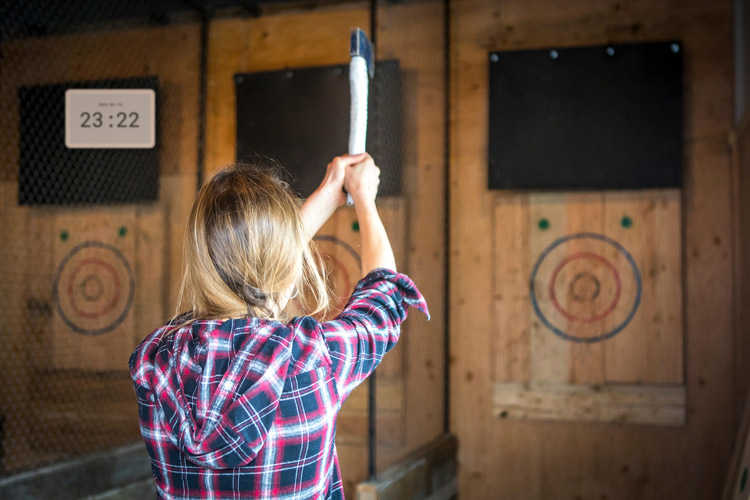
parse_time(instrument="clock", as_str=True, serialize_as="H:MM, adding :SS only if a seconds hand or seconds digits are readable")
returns 23:22
